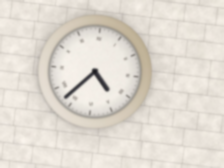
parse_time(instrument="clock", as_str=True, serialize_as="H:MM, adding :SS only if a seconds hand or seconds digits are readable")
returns 4:37
